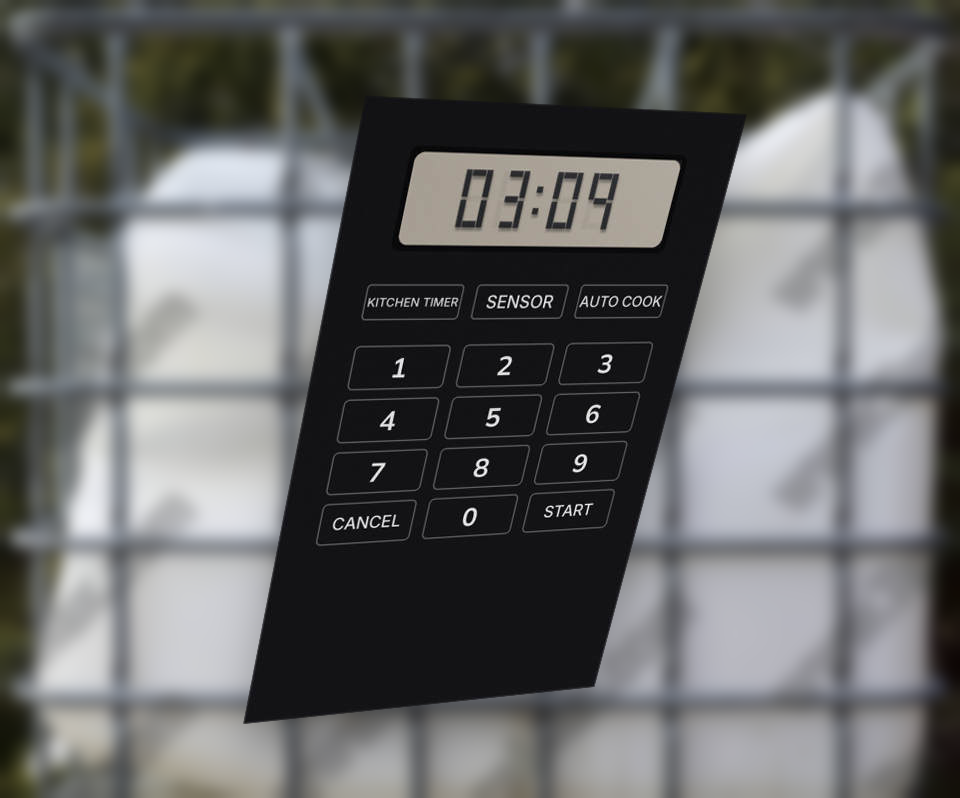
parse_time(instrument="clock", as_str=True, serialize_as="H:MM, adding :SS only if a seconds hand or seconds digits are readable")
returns 3:09
